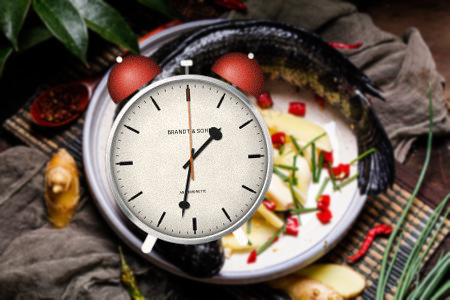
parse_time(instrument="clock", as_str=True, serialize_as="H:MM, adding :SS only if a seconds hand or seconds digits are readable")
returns 1:32:00
